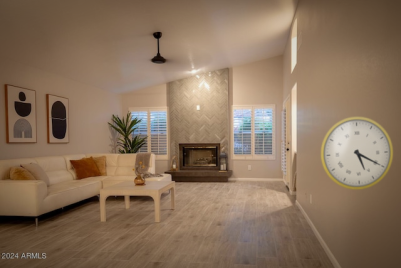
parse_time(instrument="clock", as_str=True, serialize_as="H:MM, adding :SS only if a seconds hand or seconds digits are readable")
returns 5:20
